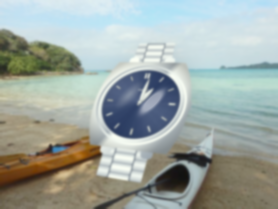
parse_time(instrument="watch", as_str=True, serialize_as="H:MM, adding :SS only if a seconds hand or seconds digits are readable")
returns 1:01
